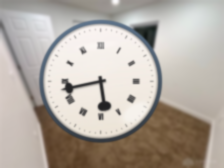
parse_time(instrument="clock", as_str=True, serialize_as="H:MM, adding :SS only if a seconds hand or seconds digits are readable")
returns 5:43
